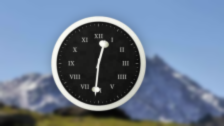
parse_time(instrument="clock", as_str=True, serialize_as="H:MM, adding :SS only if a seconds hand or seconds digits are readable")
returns 12:31
